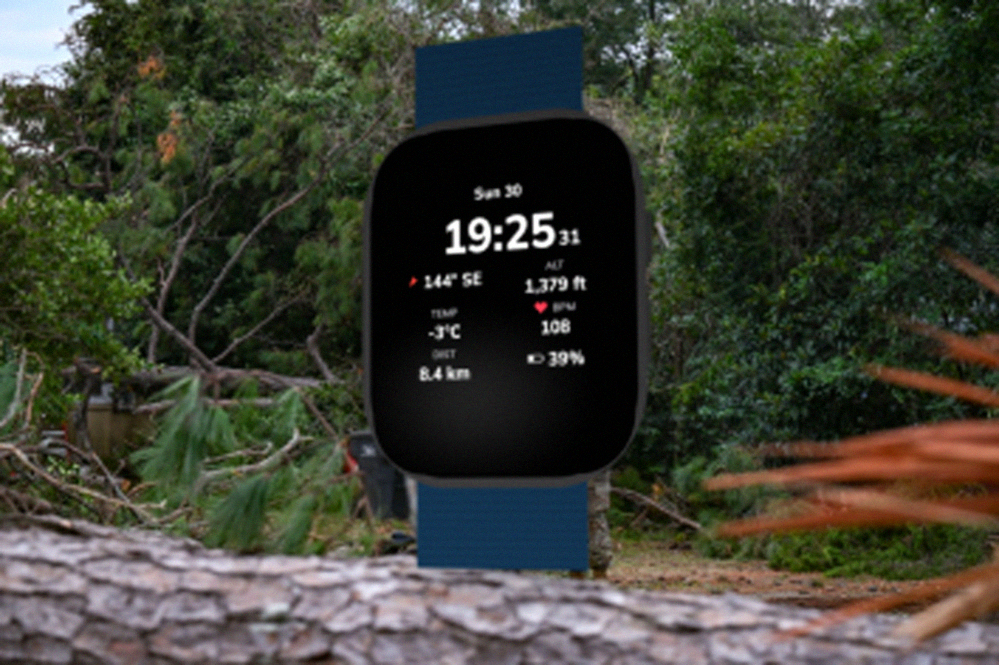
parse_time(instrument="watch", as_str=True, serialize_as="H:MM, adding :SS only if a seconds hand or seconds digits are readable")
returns 19:25
